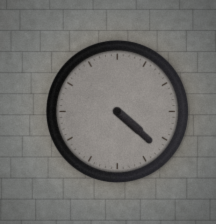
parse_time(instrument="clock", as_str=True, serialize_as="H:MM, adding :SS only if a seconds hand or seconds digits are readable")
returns 4:22
